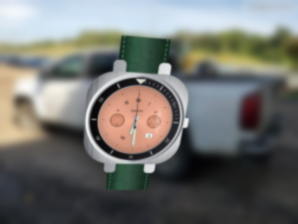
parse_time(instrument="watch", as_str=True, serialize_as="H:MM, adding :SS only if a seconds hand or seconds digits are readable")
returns 6:30
